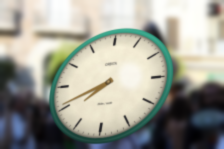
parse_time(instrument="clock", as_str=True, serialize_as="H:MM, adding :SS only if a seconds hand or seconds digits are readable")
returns 7:41
